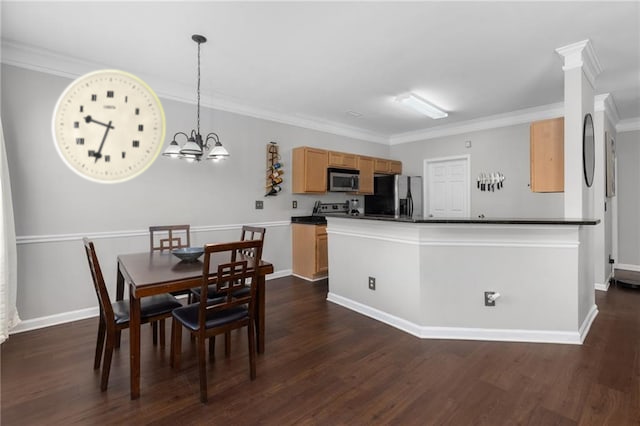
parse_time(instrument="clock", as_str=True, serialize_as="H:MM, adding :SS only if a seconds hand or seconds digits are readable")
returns 9:33
